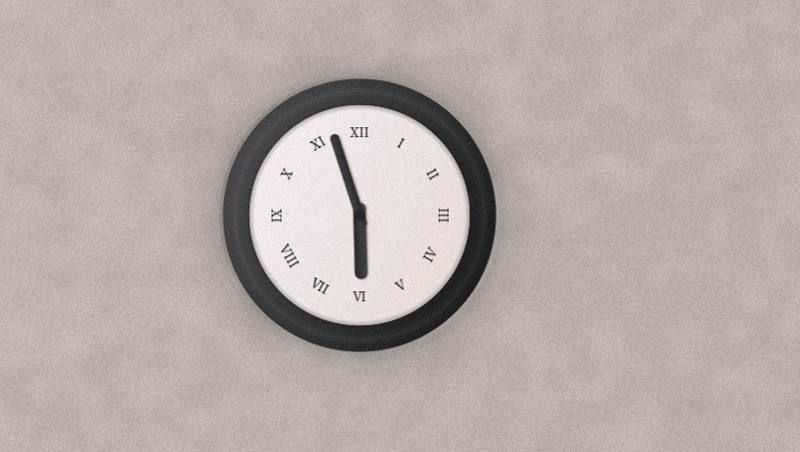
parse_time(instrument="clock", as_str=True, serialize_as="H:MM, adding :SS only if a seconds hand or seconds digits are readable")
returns 5:57
